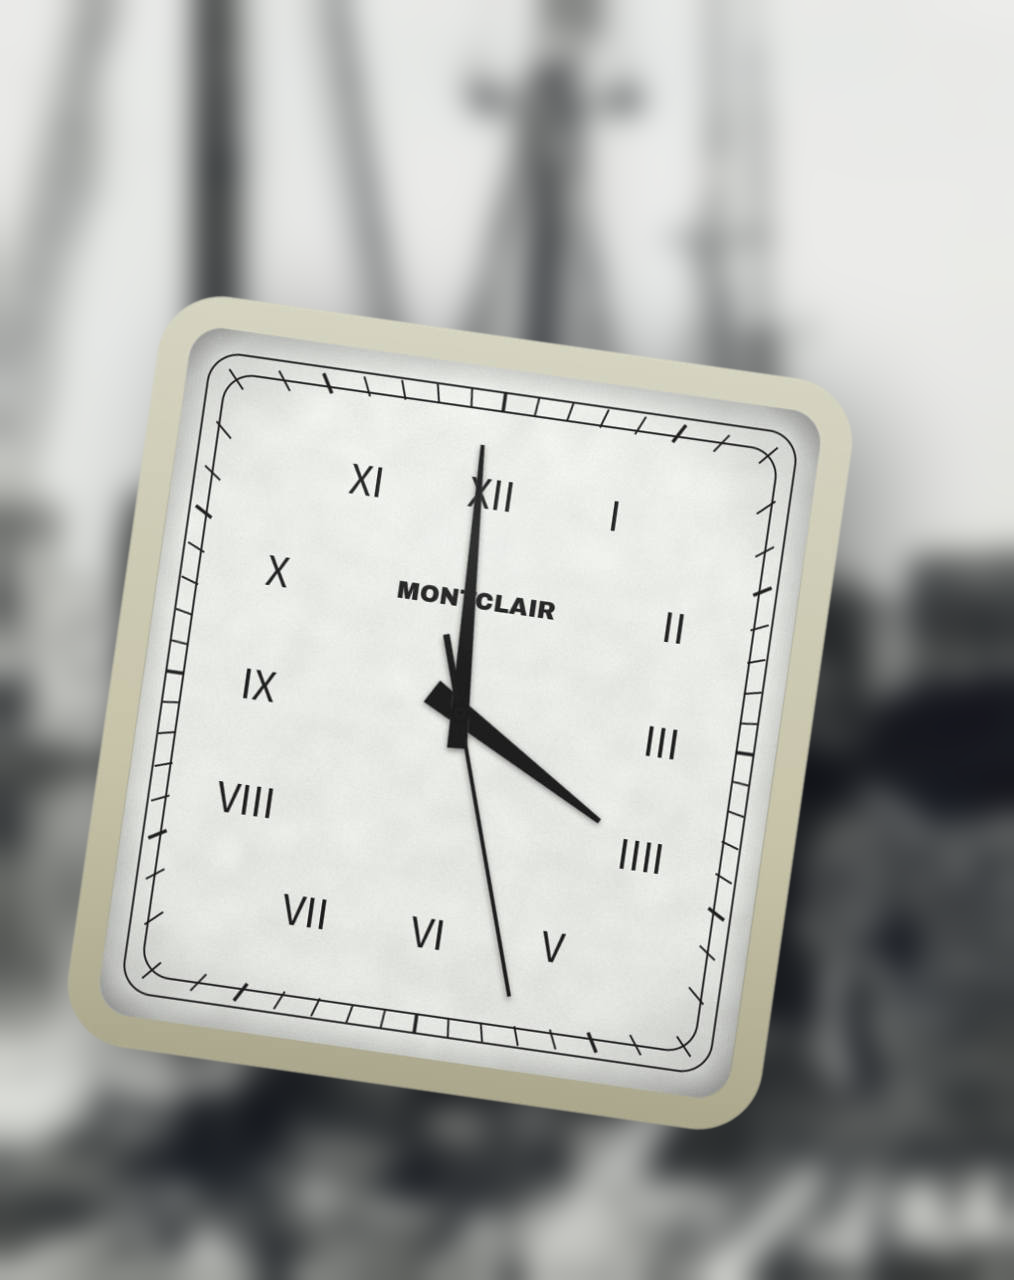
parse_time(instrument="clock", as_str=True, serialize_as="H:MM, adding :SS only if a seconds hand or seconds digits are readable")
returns 3:59:27
